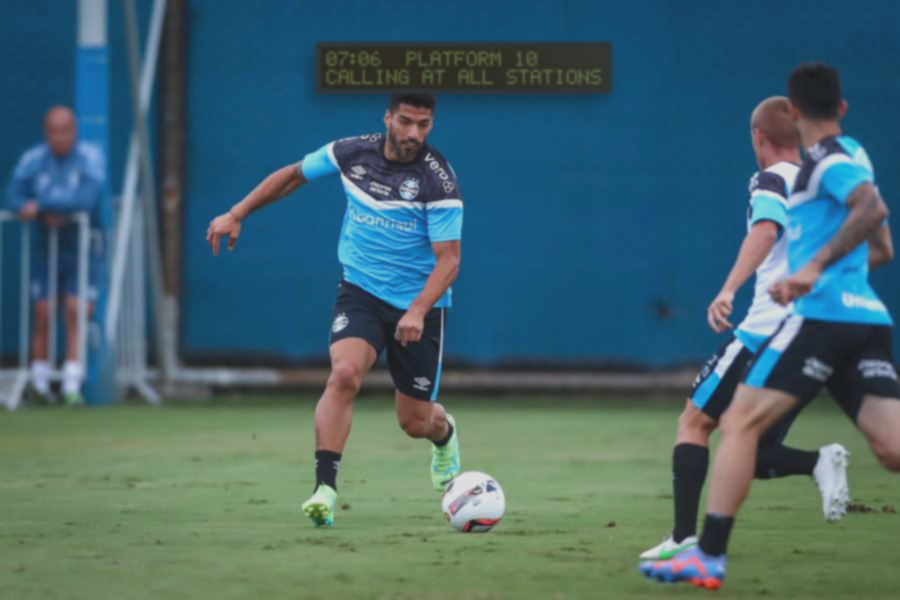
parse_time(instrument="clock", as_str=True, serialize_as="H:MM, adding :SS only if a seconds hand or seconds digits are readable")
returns 7:06
